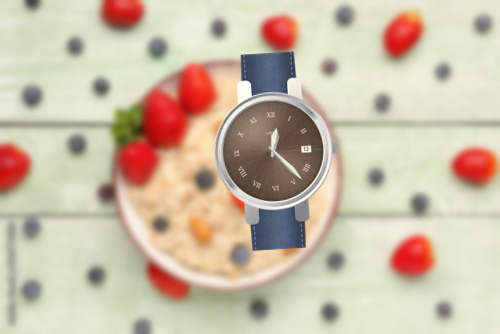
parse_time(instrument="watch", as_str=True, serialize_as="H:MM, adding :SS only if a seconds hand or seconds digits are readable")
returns 12:23
